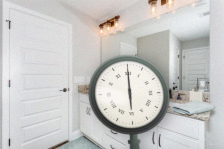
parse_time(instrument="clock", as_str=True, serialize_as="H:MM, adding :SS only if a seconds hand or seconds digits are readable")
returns 6:00
